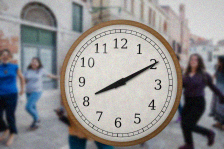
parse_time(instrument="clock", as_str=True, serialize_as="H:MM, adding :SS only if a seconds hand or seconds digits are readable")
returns 8:10
